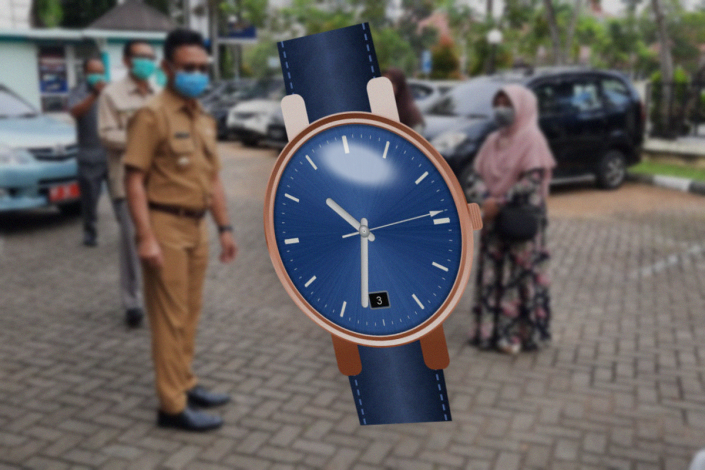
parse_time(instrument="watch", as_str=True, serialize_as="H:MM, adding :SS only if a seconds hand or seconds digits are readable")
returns 10:32:14
